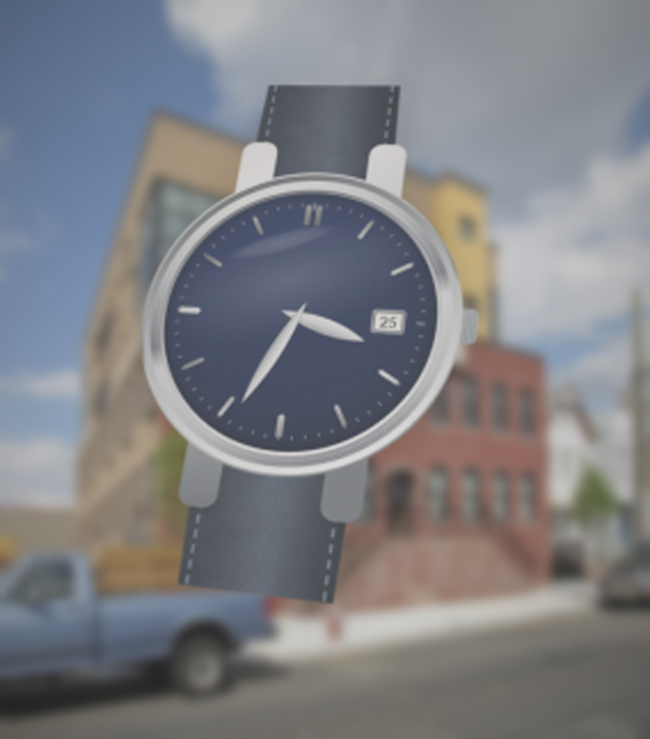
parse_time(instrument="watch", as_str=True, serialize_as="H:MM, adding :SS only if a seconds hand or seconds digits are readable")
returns 3:34
